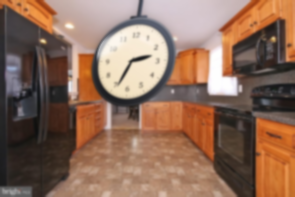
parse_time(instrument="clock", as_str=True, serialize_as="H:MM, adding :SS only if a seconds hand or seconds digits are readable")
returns 2:34
